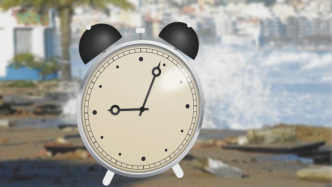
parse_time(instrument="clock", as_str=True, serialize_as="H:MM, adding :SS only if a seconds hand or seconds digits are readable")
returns 9:04
